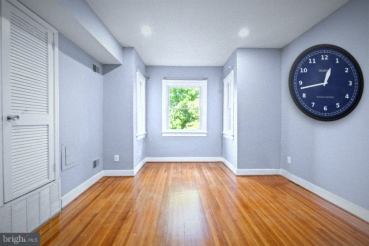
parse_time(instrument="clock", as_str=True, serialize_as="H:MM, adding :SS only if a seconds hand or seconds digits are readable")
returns 12:43
